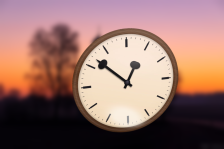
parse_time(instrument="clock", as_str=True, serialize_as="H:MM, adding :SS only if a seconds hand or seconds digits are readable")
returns 12:52
